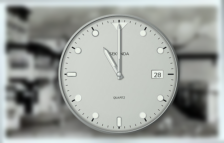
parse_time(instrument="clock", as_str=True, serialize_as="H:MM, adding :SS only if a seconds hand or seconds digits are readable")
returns 11:00
